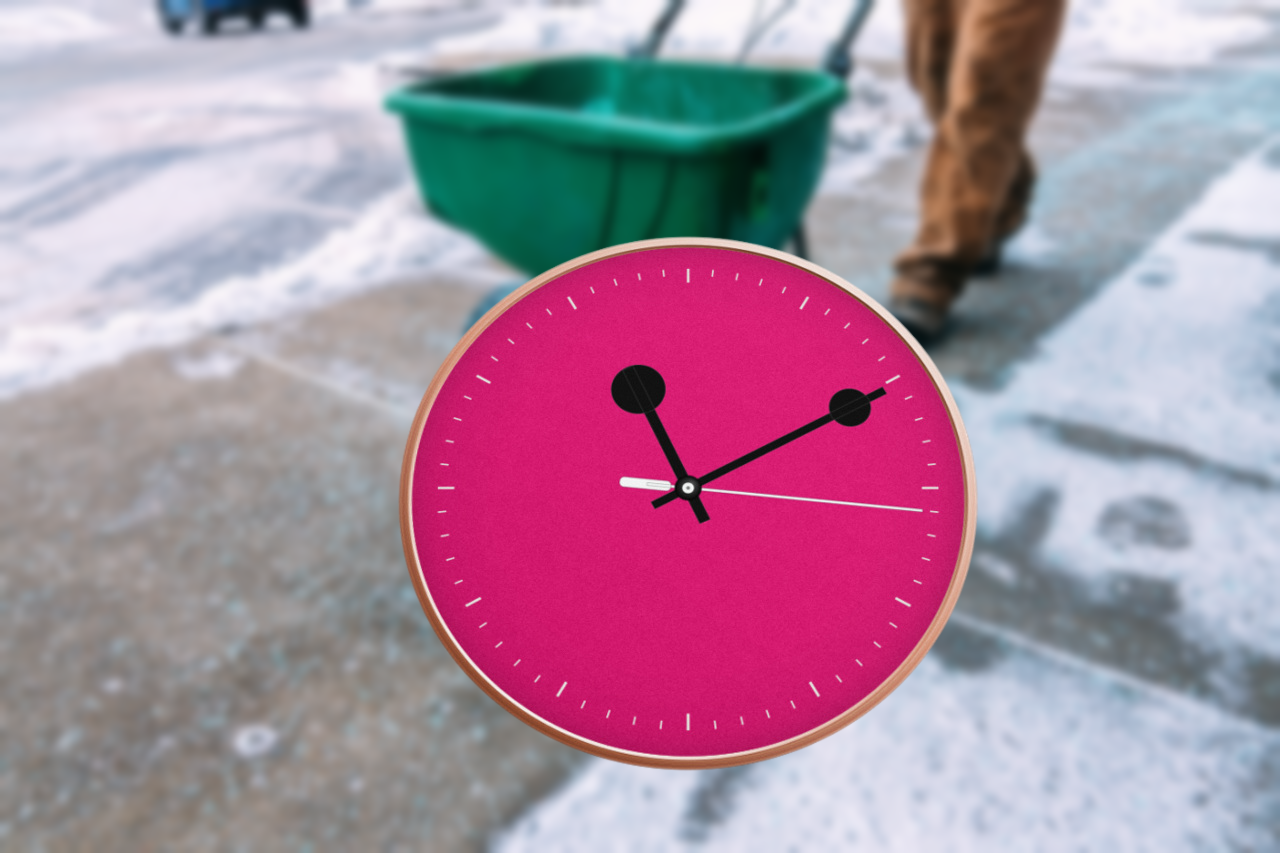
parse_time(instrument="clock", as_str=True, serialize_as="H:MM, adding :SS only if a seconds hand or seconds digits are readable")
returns 11:10:16
